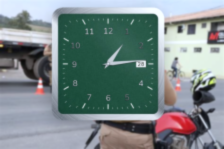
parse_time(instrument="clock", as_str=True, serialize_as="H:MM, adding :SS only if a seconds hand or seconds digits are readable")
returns 1:14
